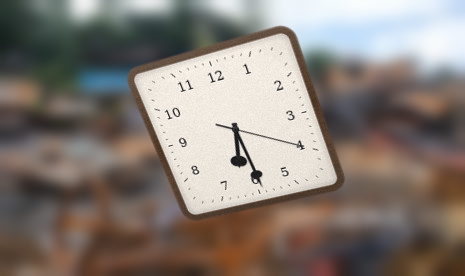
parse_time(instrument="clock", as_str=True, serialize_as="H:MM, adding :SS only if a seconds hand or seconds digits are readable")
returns 6:29:20
